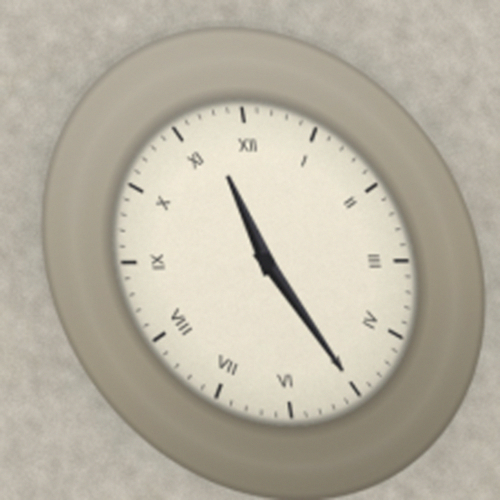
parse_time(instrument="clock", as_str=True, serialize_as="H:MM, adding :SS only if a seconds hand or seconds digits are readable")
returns 11:25
